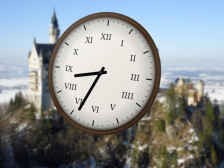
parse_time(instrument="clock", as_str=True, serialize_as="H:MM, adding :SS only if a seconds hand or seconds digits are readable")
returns 8:34
